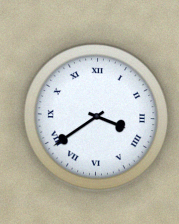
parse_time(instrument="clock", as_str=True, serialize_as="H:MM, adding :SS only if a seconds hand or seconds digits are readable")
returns 3:39
